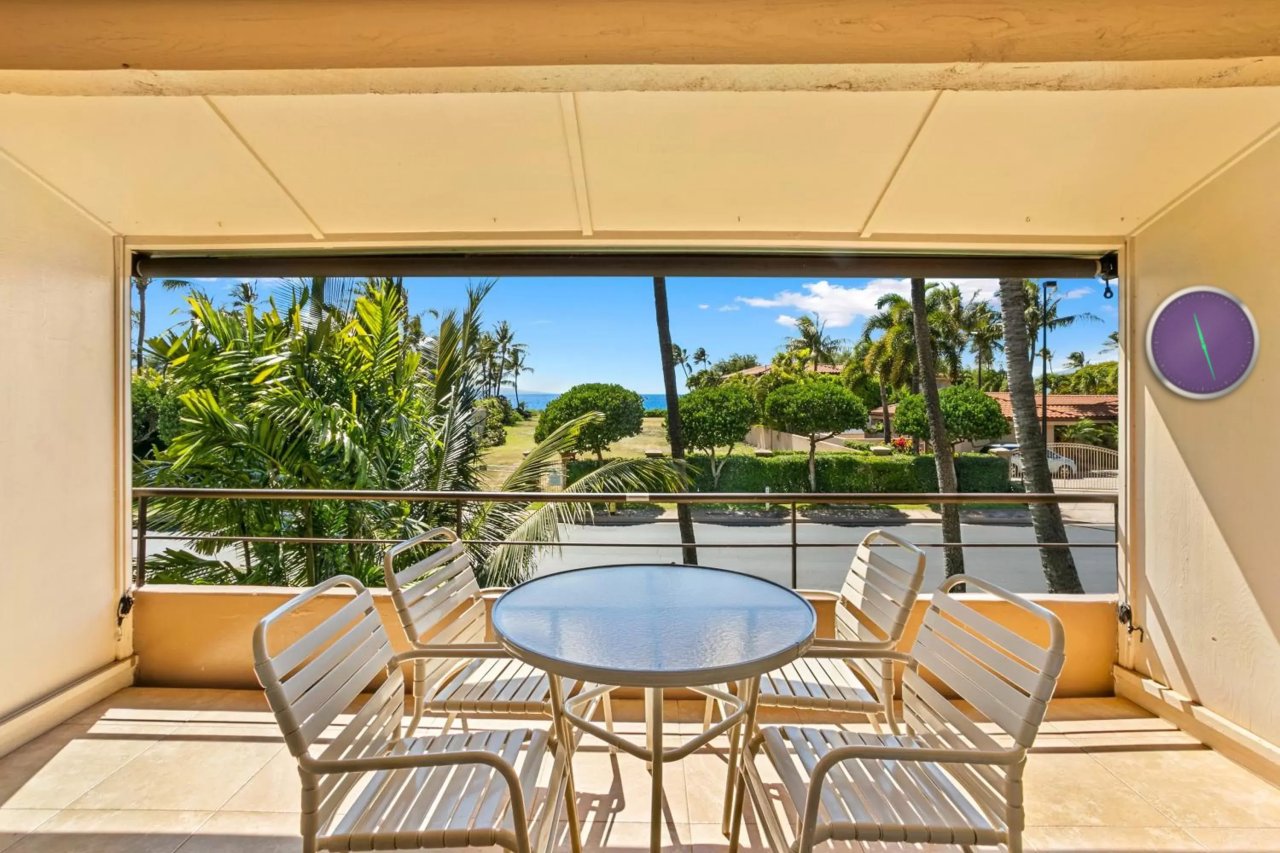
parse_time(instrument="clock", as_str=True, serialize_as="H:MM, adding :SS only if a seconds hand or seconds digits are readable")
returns 11:27
